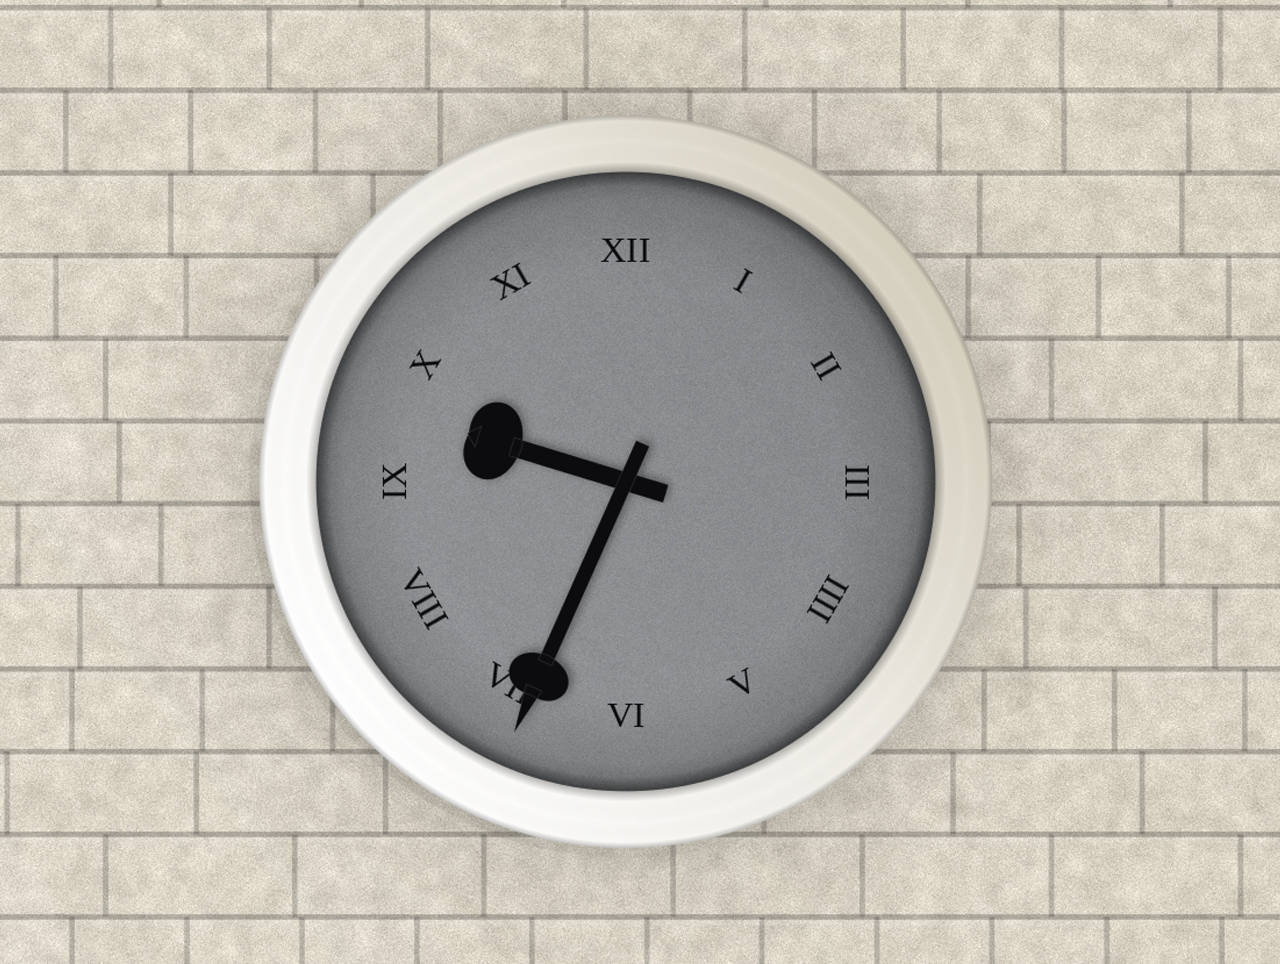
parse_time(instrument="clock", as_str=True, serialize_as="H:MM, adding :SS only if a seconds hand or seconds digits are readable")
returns 9:34
